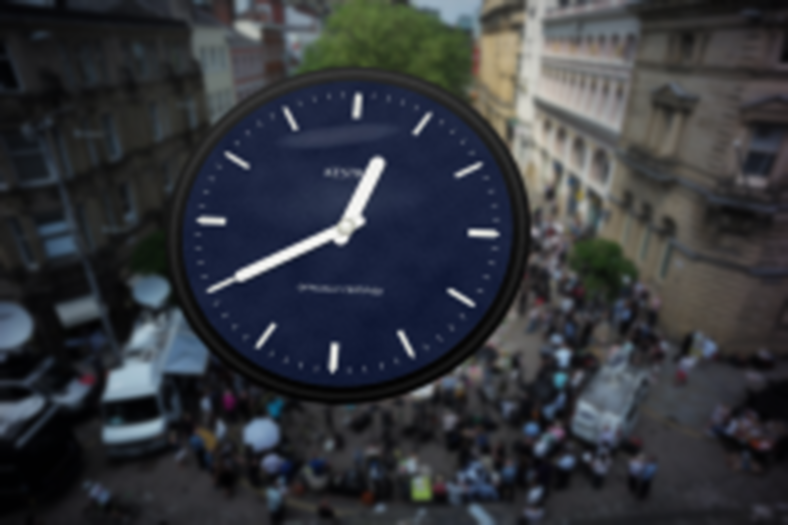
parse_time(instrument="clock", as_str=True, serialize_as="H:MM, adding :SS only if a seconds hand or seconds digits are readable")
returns 12:40
